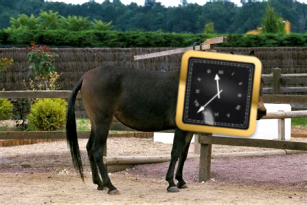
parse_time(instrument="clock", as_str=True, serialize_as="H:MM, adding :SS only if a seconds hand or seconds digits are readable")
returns 11:37
